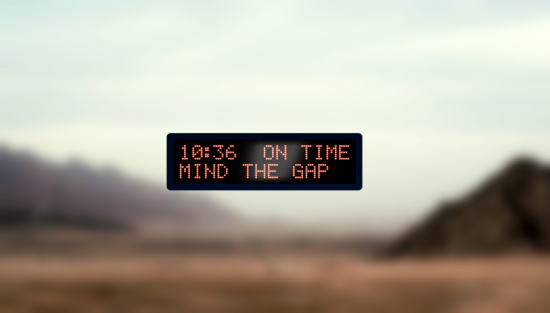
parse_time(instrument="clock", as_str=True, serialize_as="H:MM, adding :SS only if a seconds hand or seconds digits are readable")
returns 10:36
